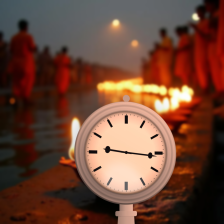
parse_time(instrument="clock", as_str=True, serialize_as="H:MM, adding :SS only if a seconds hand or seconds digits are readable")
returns 9:16
